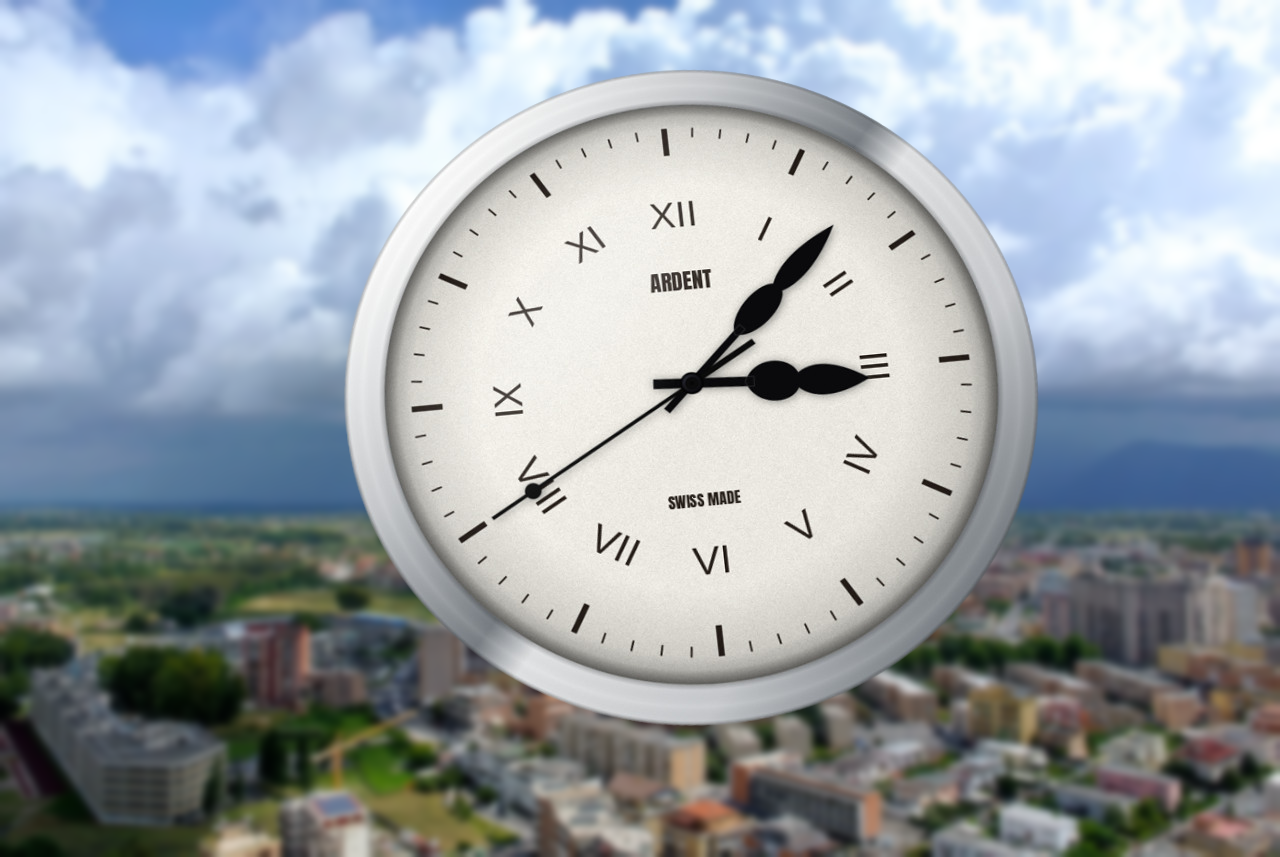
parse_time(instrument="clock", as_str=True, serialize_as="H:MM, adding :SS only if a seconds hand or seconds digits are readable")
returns 3:07:40
